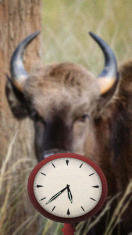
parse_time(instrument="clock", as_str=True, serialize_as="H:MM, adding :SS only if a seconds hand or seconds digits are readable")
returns 5:38
